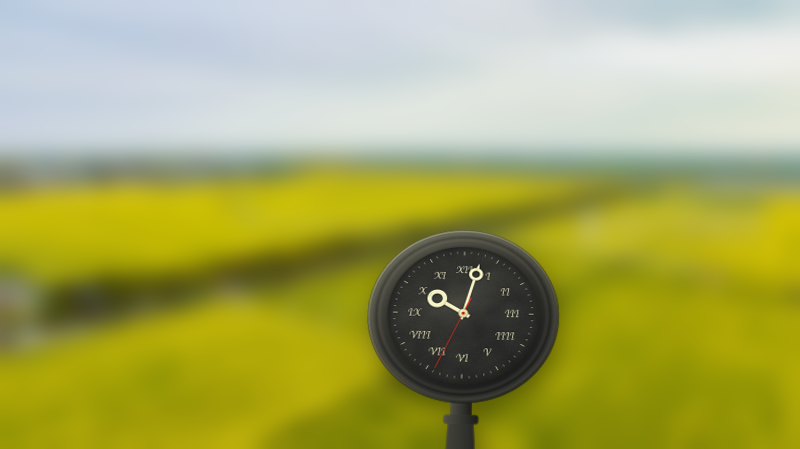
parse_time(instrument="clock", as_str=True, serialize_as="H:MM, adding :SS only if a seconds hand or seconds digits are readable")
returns 10:02:34
